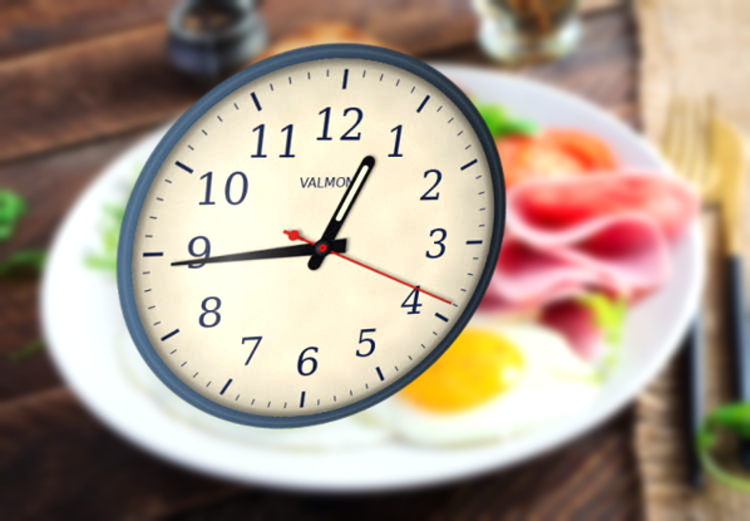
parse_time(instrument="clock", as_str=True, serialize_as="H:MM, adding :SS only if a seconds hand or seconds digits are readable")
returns 12:44:19
